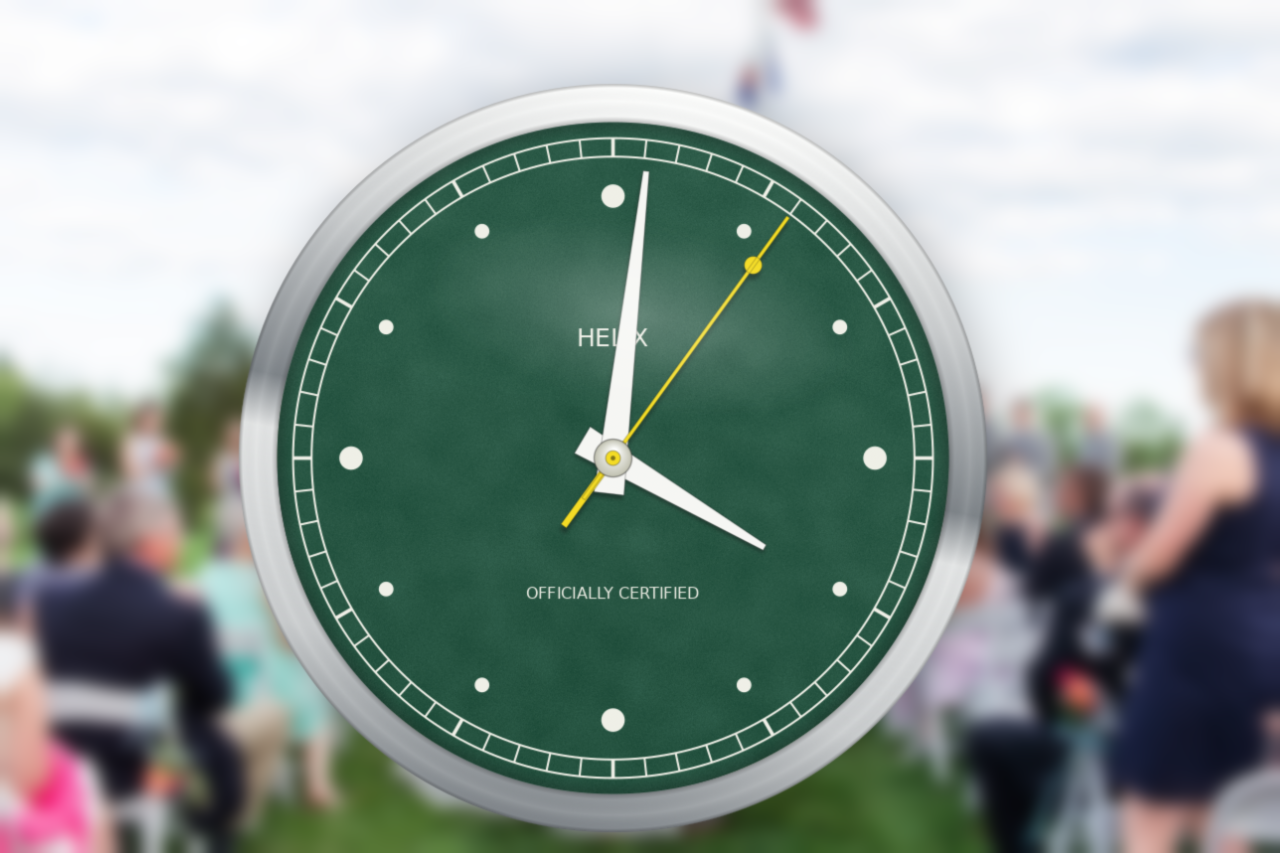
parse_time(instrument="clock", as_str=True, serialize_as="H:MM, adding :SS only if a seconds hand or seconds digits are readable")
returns 4:01:06
